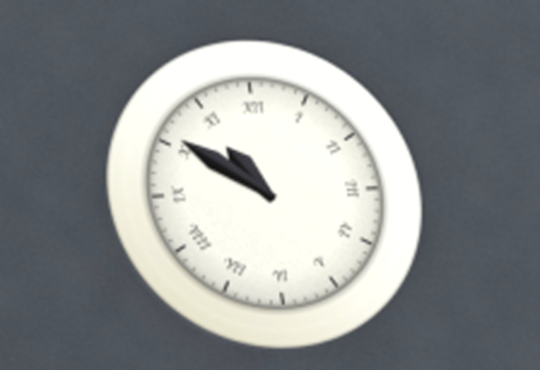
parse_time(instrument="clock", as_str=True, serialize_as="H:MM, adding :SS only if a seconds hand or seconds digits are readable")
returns 10:51
